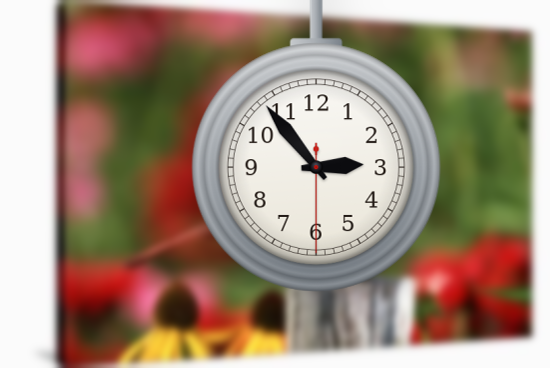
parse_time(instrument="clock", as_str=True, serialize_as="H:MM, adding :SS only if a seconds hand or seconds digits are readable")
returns 2:53:30
